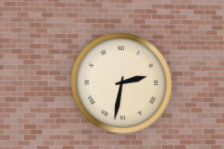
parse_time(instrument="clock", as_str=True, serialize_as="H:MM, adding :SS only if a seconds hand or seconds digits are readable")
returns 2:32
